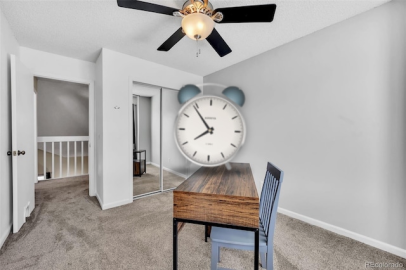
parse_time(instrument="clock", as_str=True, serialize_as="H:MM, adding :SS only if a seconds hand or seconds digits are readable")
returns 7:54
